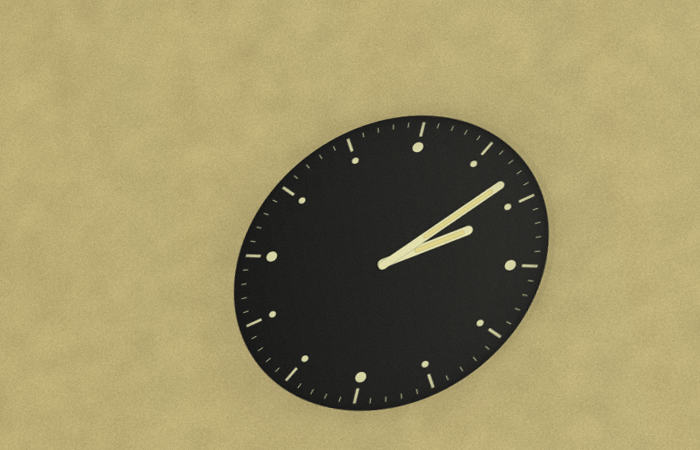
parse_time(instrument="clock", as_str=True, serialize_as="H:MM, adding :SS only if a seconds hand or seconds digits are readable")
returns 2:08
